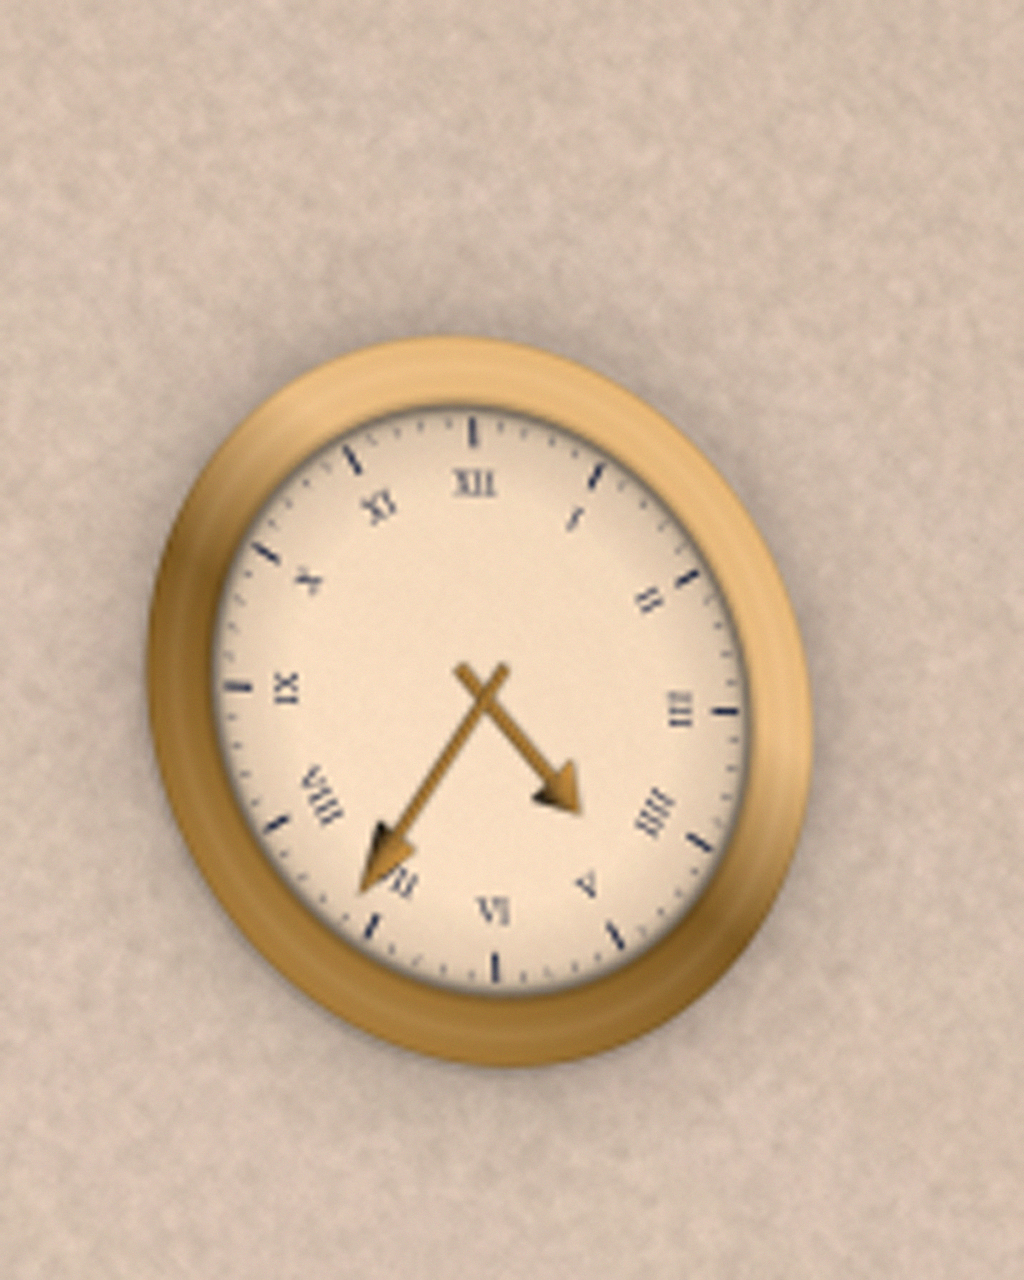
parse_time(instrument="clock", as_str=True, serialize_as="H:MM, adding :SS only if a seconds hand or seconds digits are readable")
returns 4:36
